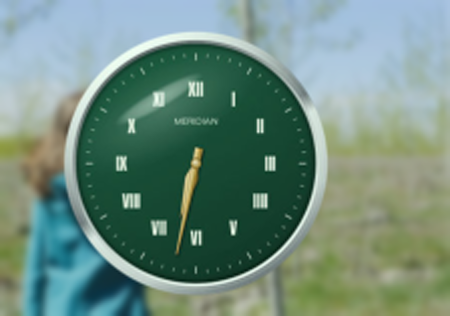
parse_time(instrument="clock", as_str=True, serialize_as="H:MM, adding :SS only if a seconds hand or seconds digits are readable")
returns 6:32
